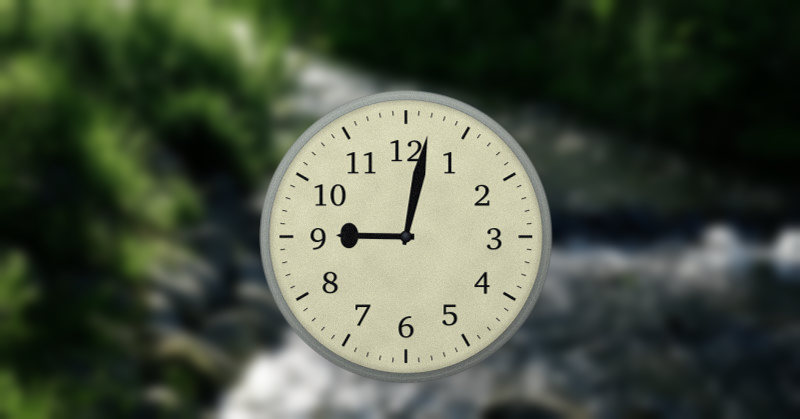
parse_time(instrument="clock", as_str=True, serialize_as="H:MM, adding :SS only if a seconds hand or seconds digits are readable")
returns 9:02
